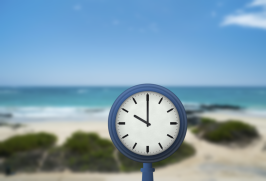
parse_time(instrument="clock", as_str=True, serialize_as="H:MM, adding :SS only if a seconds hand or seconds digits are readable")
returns 10:00
